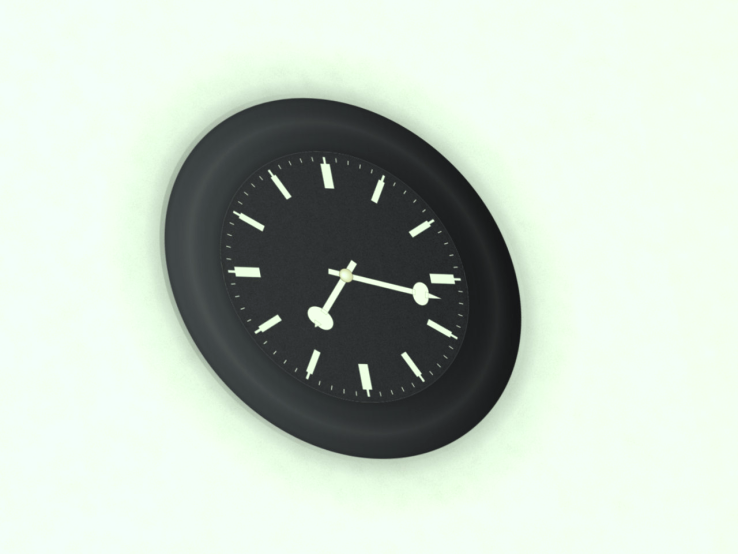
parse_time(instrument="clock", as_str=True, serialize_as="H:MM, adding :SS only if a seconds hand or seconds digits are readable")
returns 7:17
